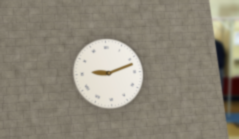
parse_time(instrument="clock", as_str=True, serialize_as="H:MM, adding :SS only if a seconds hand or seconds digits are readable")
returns 9:12
